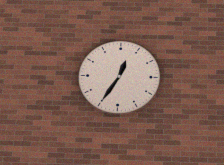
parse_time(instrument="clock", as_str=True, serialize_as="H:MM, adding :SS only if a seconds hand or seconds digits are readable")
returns 12:35
